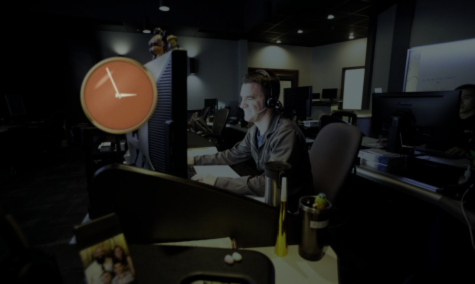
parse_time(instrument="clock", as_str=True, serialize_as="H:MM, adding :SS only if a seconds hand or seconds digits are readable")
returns 2:56
